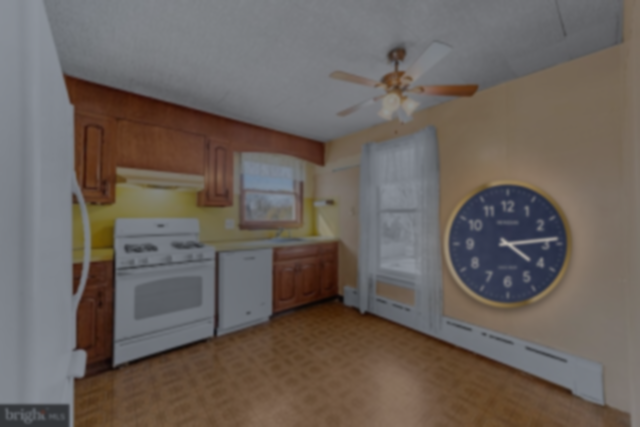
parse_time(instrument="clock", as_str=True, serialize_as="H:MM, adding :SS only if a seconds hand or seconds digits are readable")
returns 4:14
